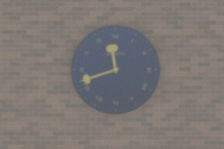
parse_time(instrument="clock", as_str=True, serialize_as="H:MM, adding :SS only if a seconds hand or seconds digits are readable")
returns 11:42
